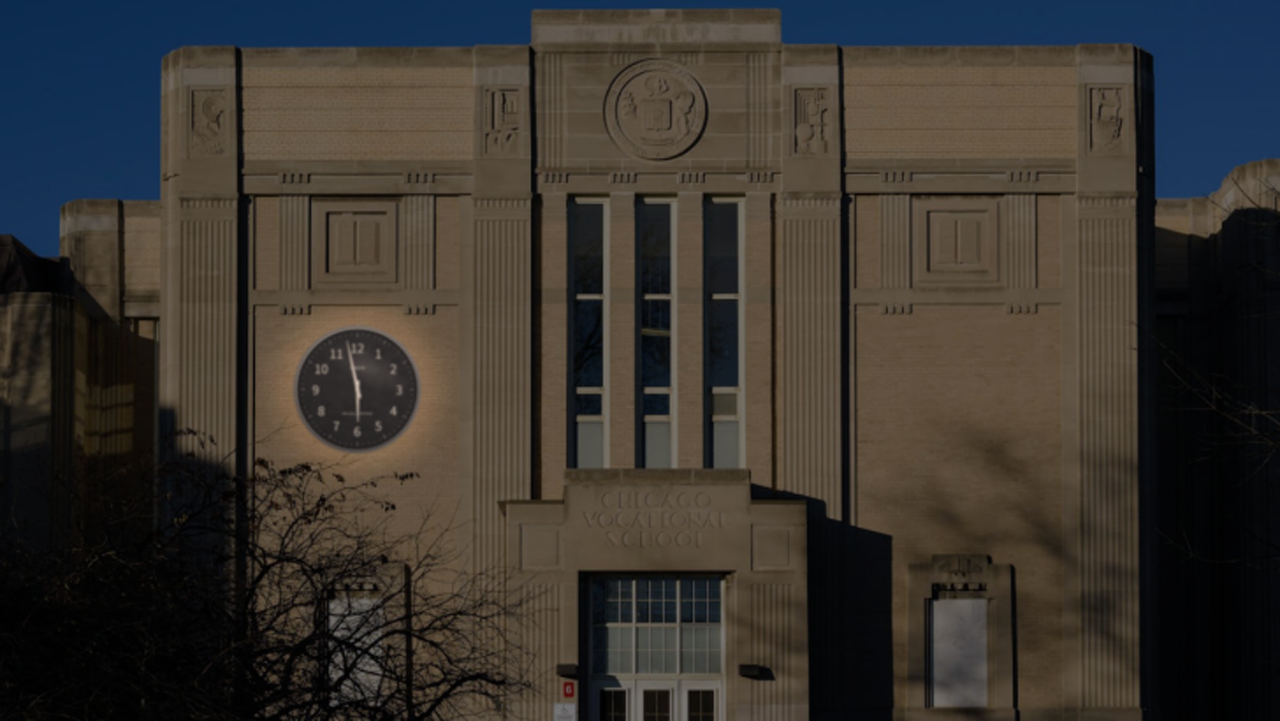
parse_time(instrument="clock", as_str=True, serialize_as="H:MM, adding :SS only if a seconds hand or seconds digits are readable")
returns 5:58
